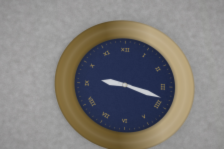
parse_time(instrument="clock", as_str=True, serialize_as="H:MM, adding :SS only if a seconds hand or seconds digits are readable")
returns 9:18
